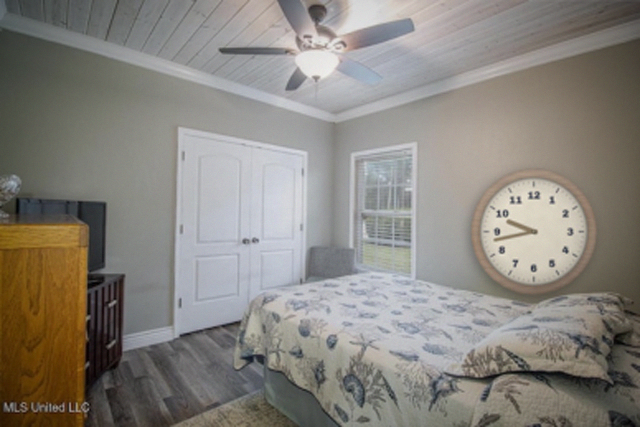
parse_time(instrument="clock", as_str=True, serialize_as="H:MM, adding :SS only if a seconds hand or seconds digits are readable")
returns 9:43
